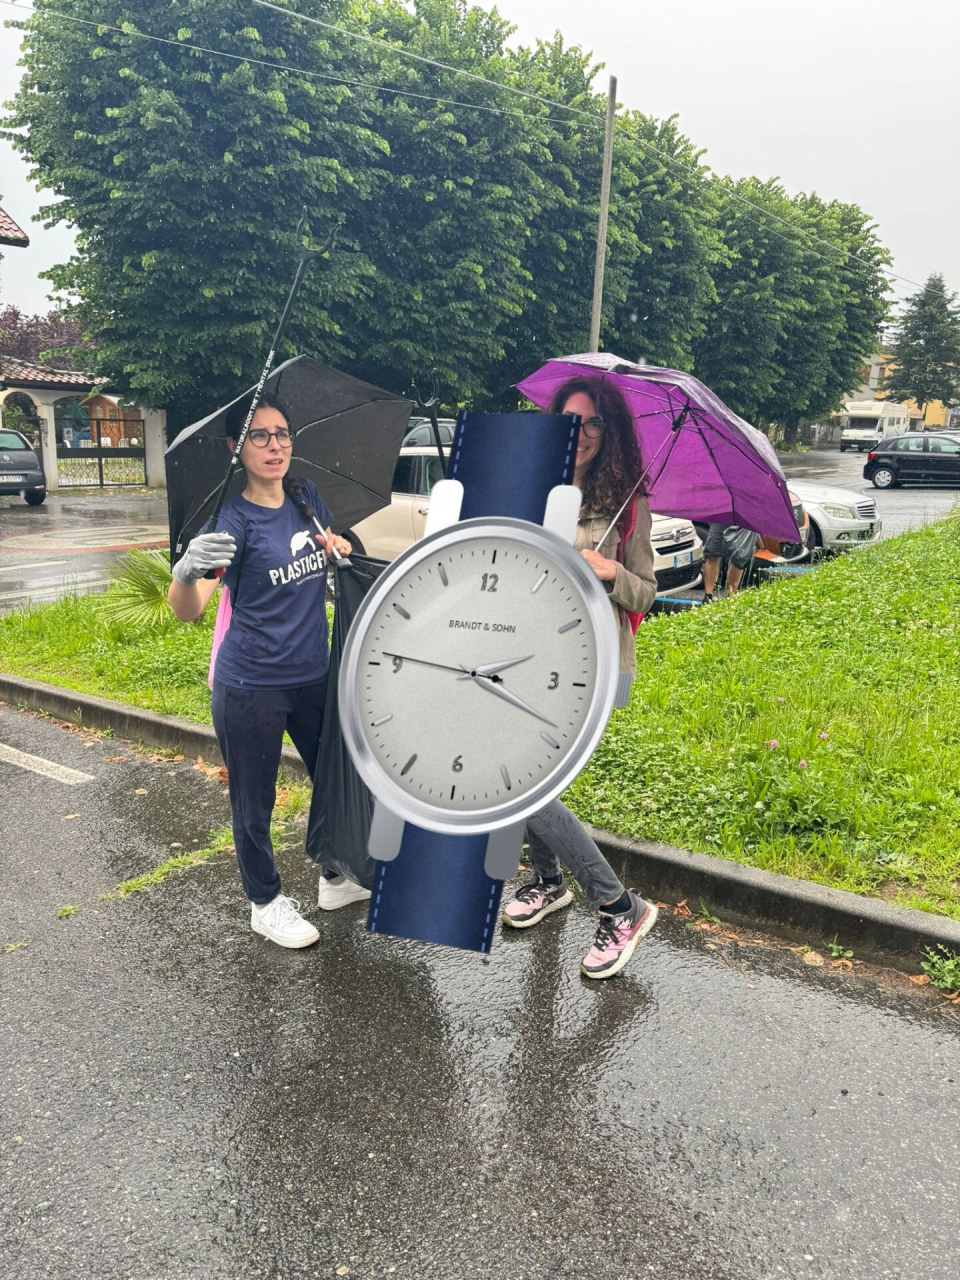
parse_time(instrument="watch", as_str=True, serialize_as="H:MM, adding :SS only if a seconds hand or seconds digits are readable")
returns 2:18:46
